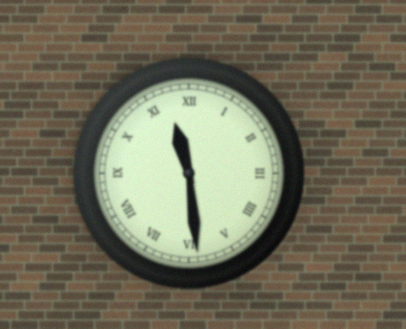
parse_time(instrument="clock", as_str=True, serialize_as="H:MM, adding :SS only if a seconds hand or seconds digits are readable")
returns 11:29
